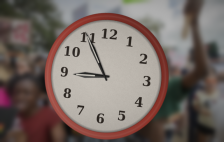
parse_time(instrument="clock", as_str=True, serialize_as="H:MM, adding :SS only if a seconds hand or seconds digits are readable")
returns 8:55
